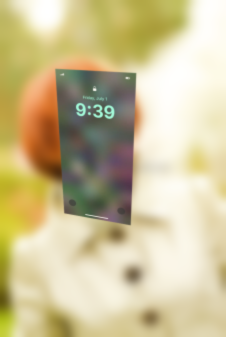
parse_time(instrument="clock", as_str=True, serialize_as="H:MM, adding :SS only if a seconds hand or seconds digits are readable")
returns 9:39
